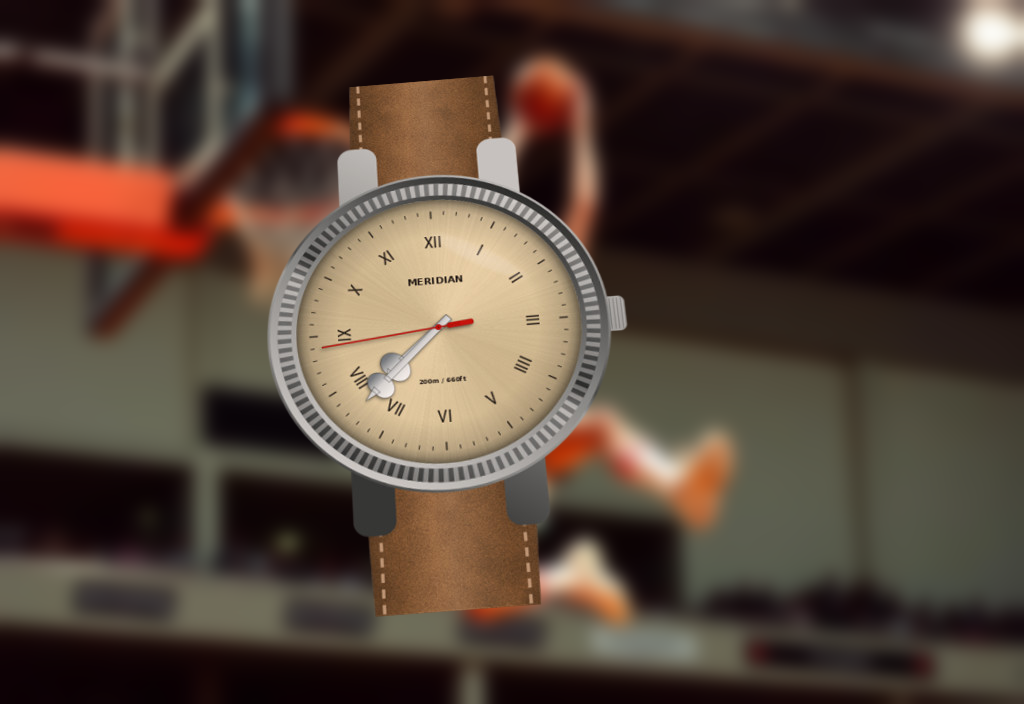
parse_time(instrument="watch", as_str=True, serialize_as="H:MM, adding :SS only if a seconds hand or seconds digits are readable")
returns 7:37:44
